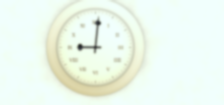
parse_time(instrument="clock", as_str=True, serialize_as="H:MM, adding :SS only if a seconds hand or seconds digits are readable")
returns 9:01
